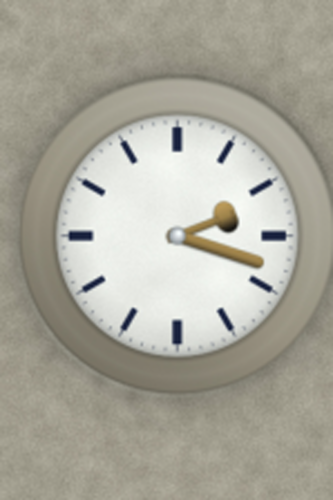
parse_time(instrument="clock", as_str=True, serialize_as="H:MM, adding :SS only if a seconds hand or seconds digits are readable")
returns 2:18
